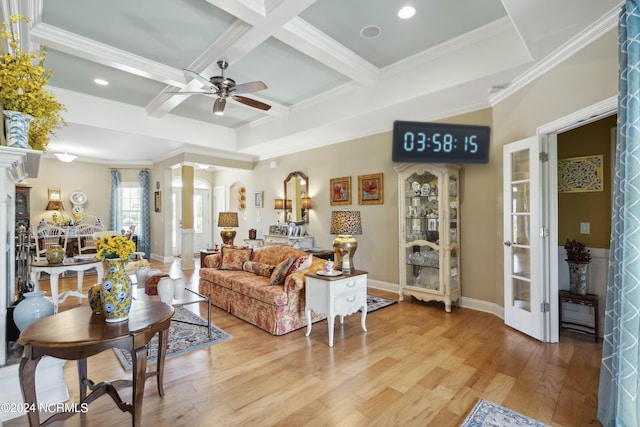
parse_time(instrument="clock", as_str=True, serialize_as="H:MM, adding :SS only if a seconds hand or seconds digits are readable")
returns 3:58:15
